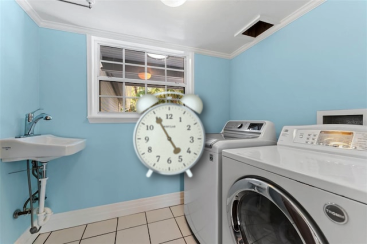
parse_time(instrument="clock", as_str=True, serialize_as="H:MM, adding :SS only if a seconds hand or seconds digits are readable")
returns 4:55
